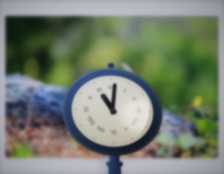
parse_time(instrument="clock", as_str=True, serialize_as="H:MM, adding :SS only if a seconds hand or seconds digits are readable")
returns 11:01
